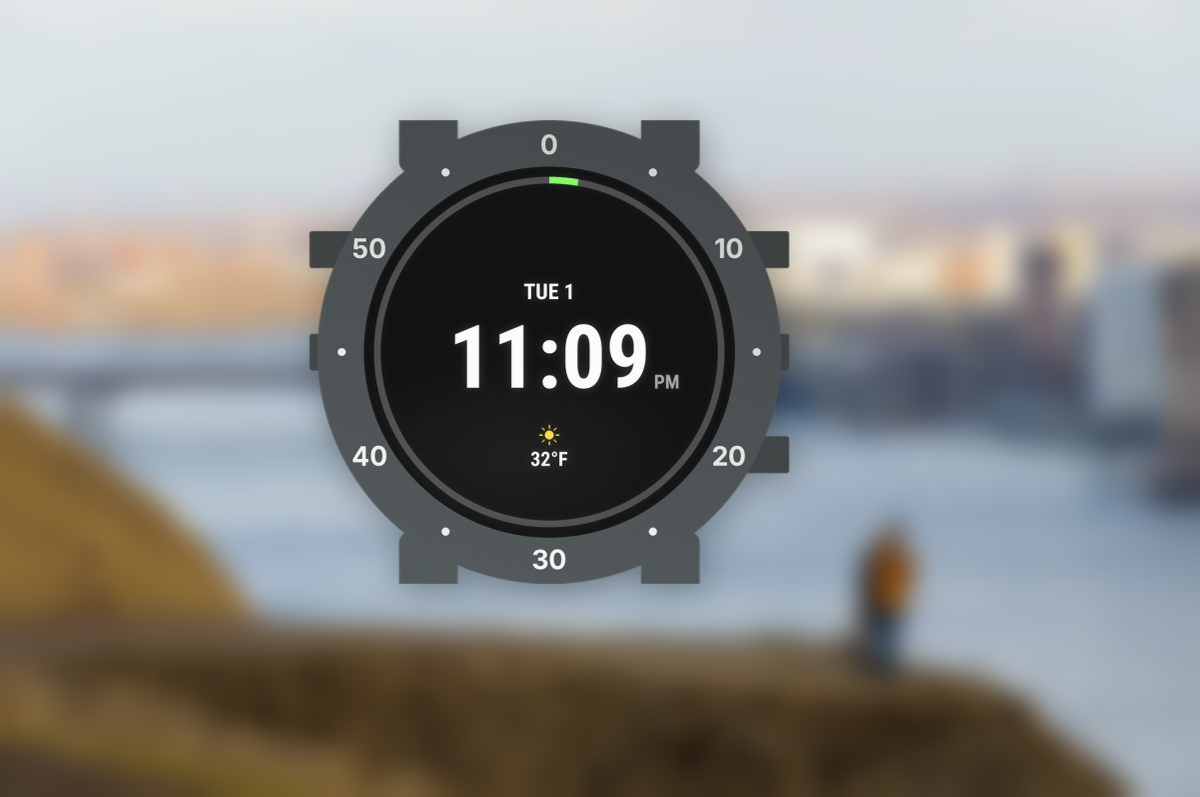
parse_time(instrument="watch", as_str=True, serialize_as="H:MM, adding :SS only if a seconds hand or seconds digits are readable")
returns 11:09
